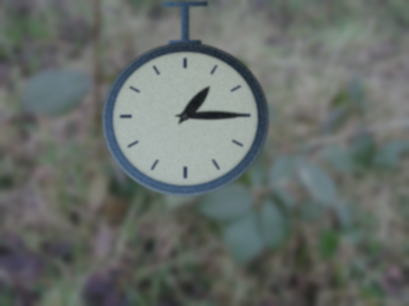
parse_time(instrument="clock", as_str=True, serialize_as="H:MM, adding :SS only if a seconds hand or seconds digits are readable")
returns 1:15
